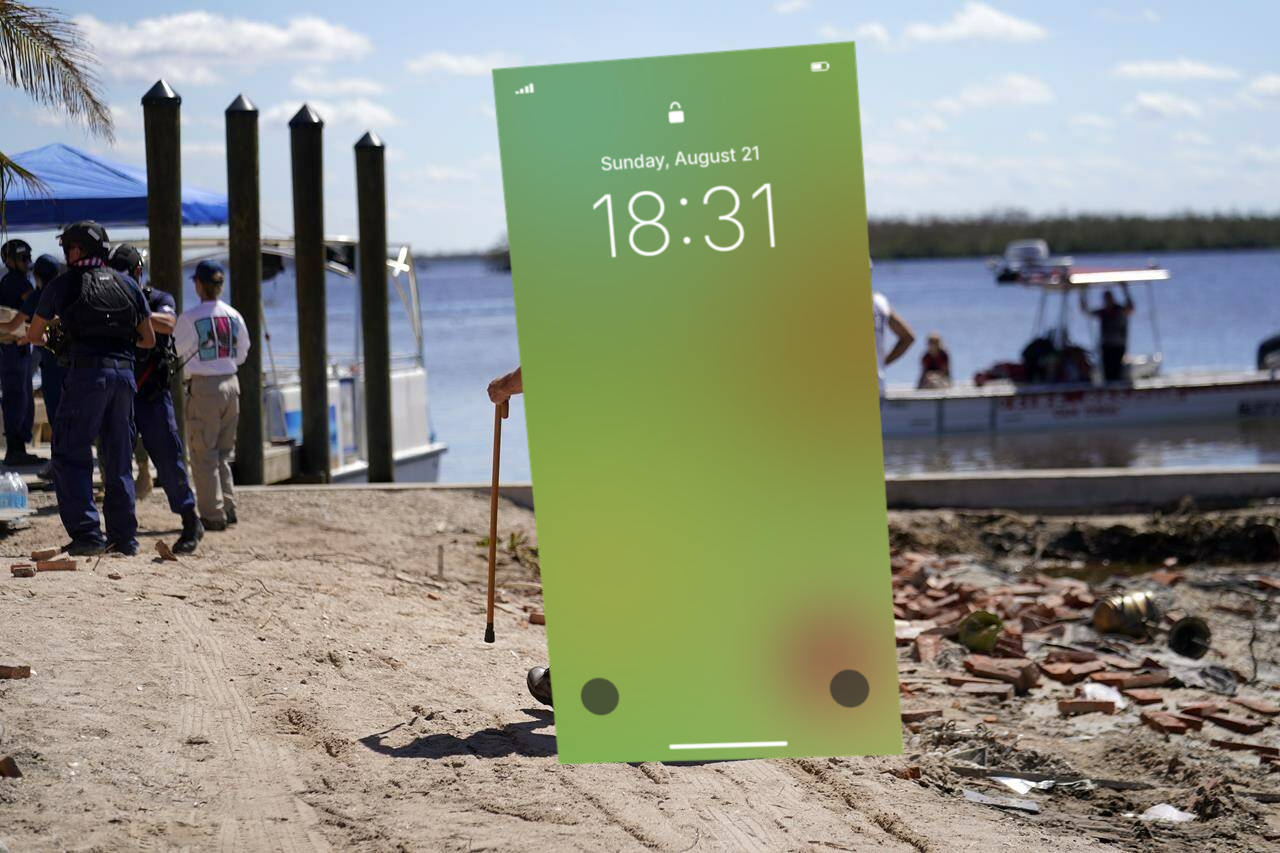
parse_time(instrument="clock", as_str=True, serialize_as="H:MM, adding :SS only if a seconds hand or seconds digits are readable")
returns 18:31
